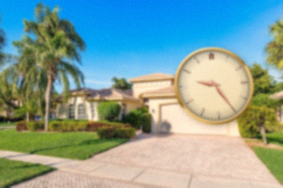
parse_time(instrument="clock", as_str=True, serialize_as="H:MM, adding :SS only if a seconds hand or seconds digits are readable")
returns 9:25
